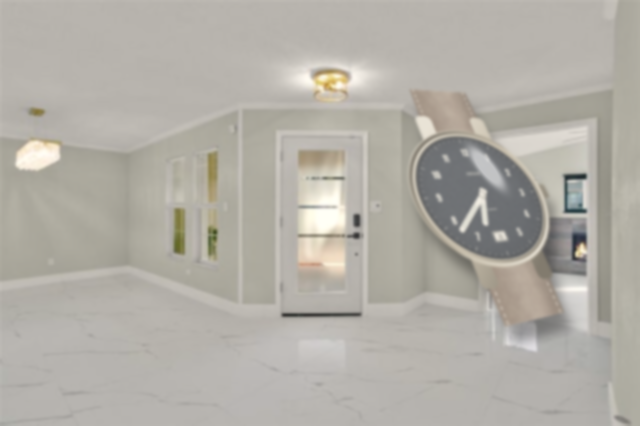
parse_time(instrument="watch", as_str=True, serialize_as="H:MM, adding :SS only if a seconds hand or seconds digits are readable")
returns 6:38
